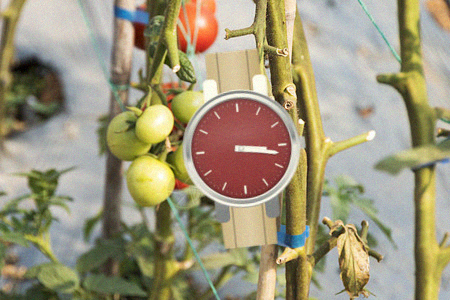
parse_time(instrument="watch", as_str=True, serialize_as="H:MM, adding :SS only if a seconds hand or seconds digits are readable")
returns 3:17
